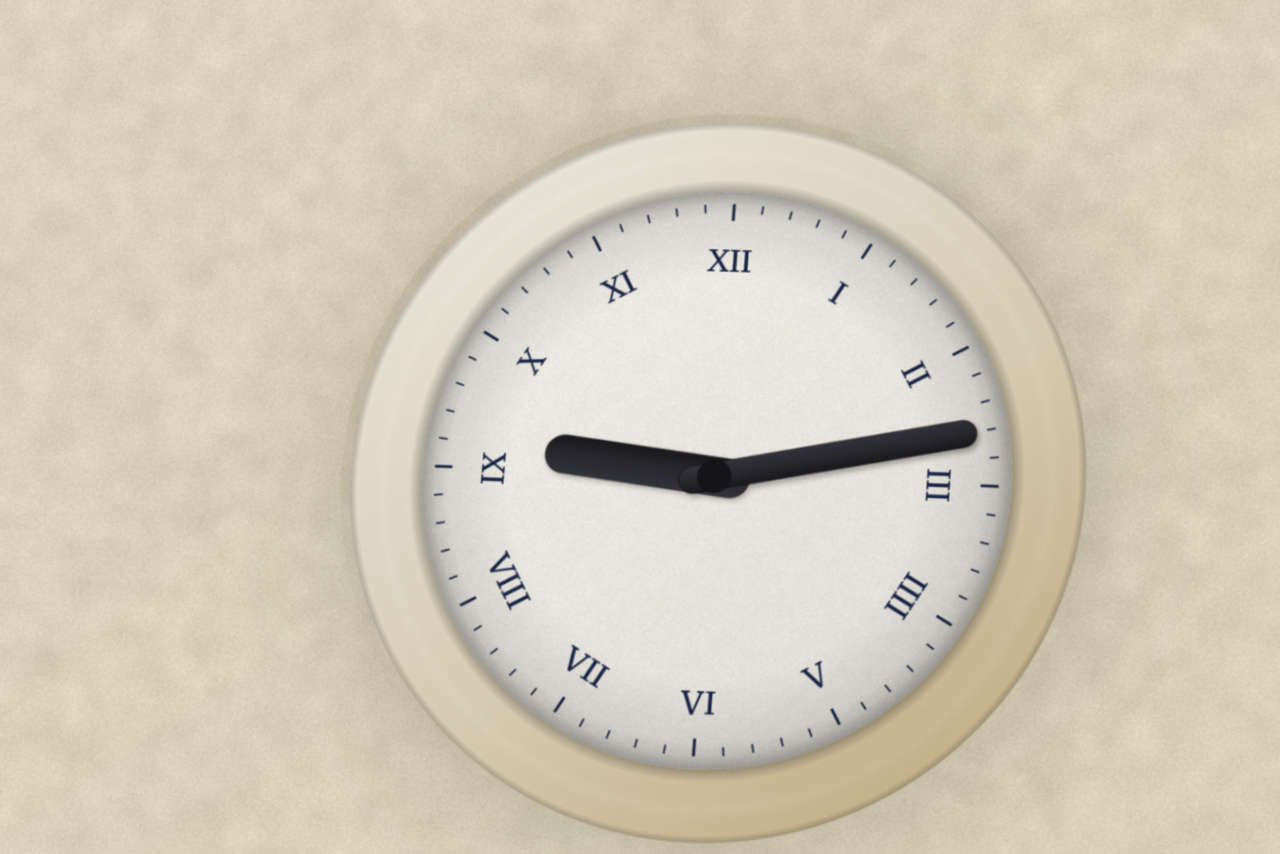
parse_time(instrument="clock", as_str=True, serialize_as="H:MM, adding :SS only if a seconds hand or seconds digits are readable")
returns 9:13
